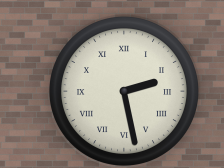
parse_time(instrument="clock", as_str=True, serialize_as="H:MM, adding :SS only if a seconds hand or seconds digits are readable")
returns 2:28
